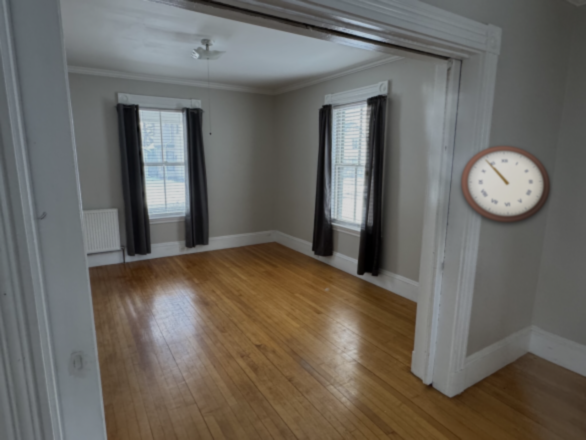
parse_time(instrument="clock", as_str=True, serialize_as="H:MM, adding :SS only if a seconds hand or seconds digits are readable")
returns 10:54
